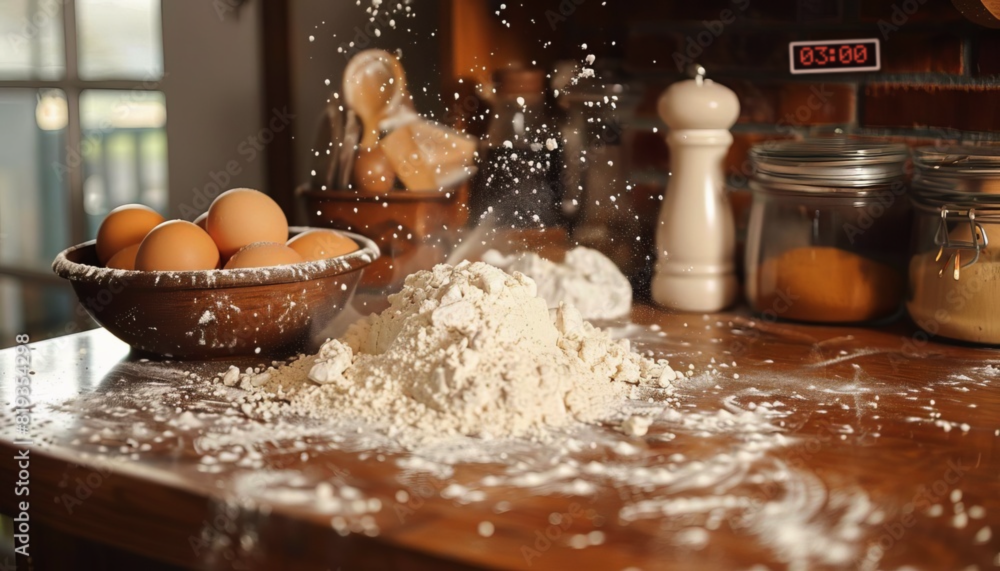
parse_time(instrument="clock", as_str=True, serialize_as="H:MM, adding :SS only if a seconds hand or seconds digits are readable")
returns 3:00
